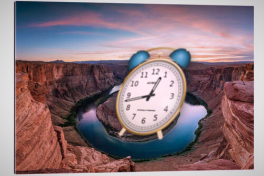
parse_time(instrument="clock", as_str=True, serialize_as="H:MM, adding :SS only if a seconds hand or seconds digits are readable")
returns 12:43
